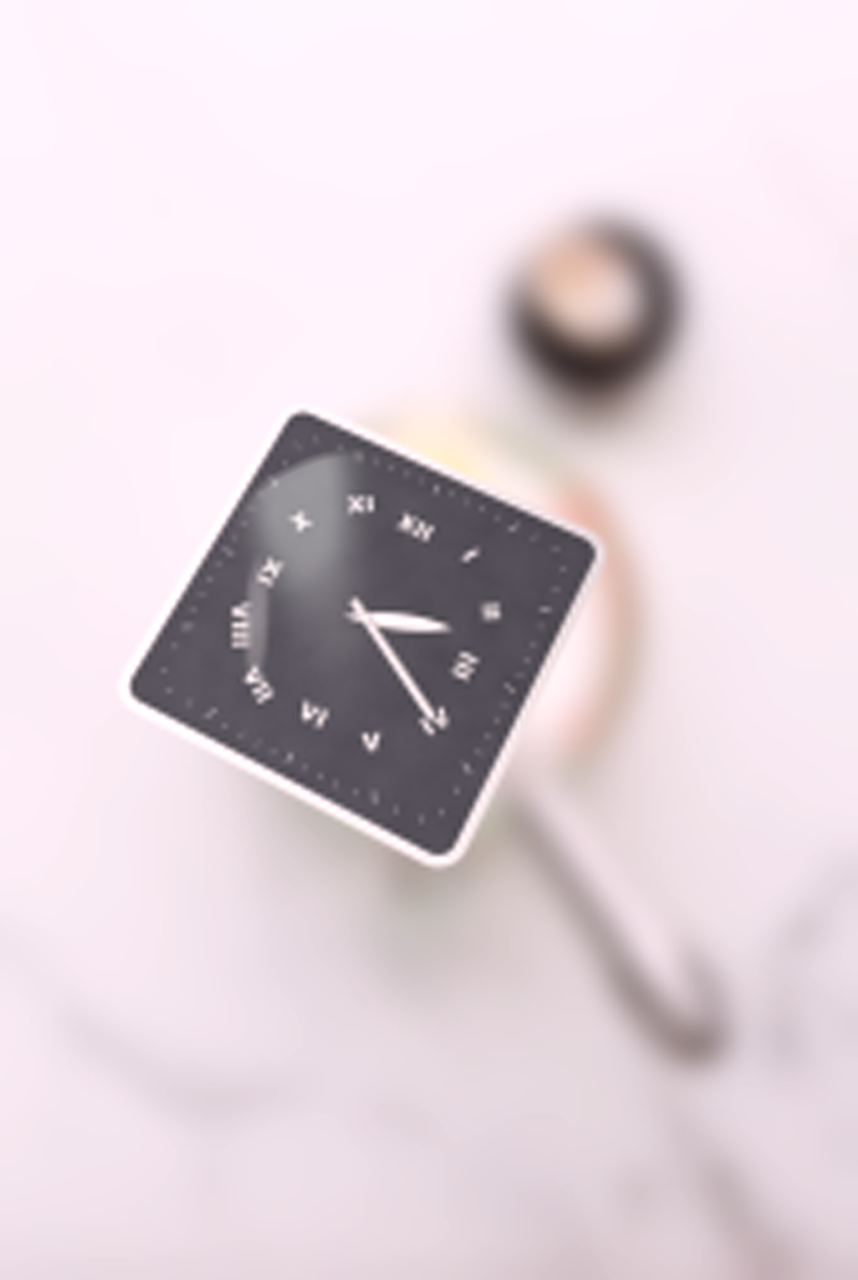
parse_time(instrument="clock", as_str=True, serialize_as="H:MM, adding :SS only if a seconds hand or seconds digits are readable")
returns 2:20
